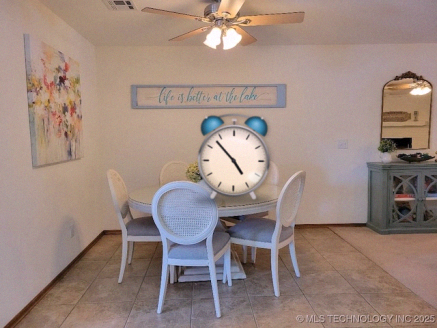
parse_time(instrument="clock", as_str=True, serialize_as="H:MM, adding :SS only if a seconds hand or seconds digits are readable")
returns 4:53
